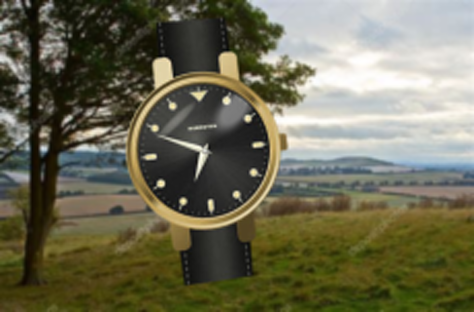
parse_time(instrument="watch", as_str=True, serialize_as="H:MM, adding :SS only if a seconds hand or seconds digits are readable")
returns 6:49
